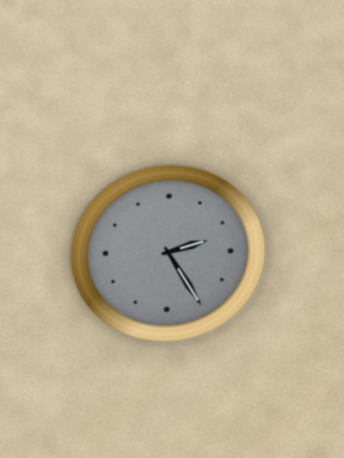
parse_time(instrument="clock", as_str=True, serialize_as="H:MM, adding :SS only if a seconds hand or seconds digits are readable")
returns 2:25
